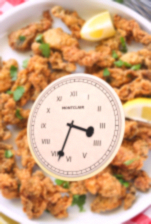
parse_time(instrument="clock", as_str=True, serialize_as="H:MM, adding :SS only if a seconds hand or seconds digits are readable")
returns 3:33
